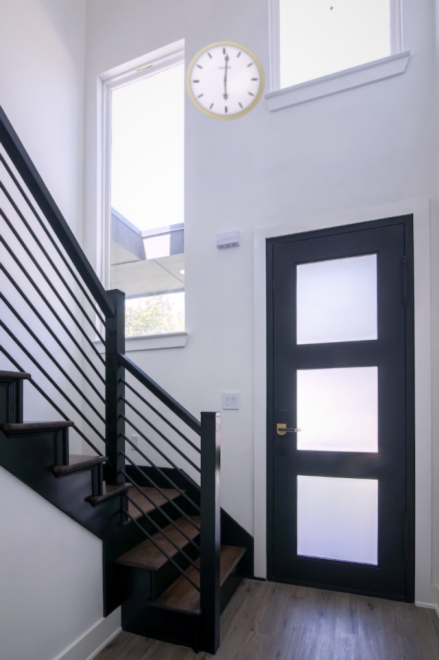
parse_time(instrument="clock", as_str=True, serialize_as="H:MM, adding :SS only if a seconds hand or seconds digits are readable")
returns 6:01
